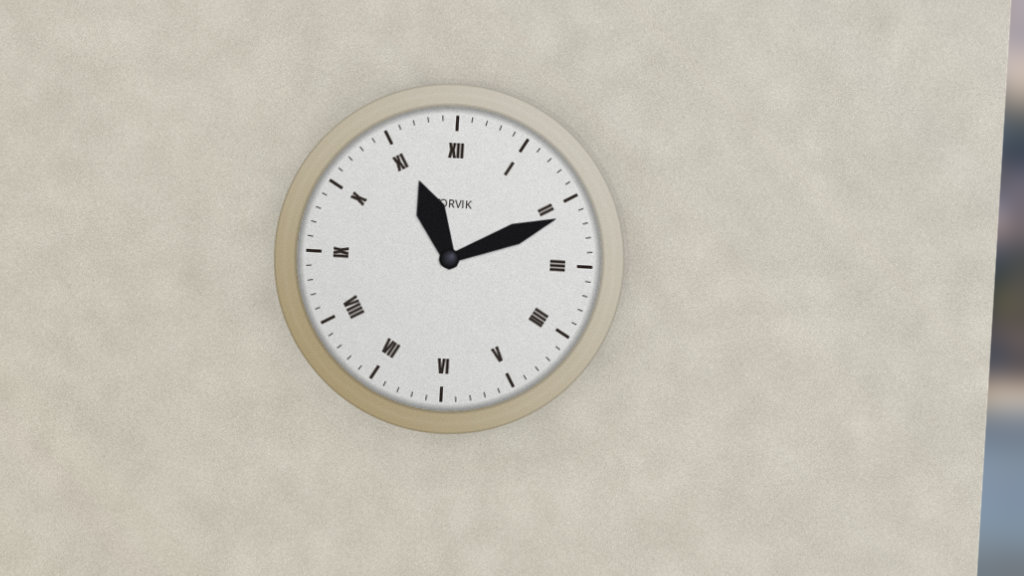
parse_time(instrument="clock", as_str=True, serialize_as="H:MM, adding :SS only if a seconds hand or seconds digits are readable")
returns 11:11
